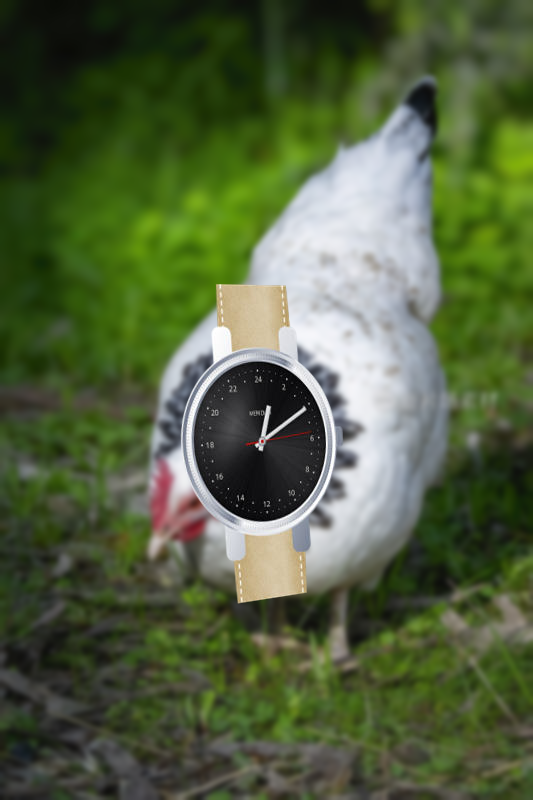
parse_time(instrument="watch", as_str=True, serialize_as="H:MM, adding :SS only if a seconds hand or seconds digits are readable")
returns 1:10:14
